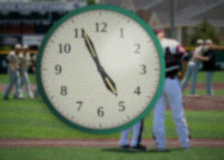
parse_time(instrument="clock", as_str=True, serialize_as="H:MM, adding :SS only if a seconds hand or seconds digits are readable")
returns 4:56
